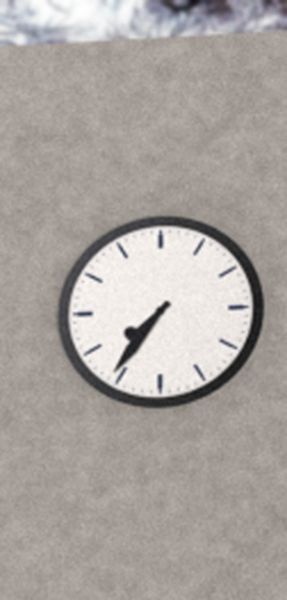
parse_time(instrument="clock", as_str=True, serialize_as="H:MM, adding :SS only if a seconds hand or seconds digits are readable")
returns 7:36
